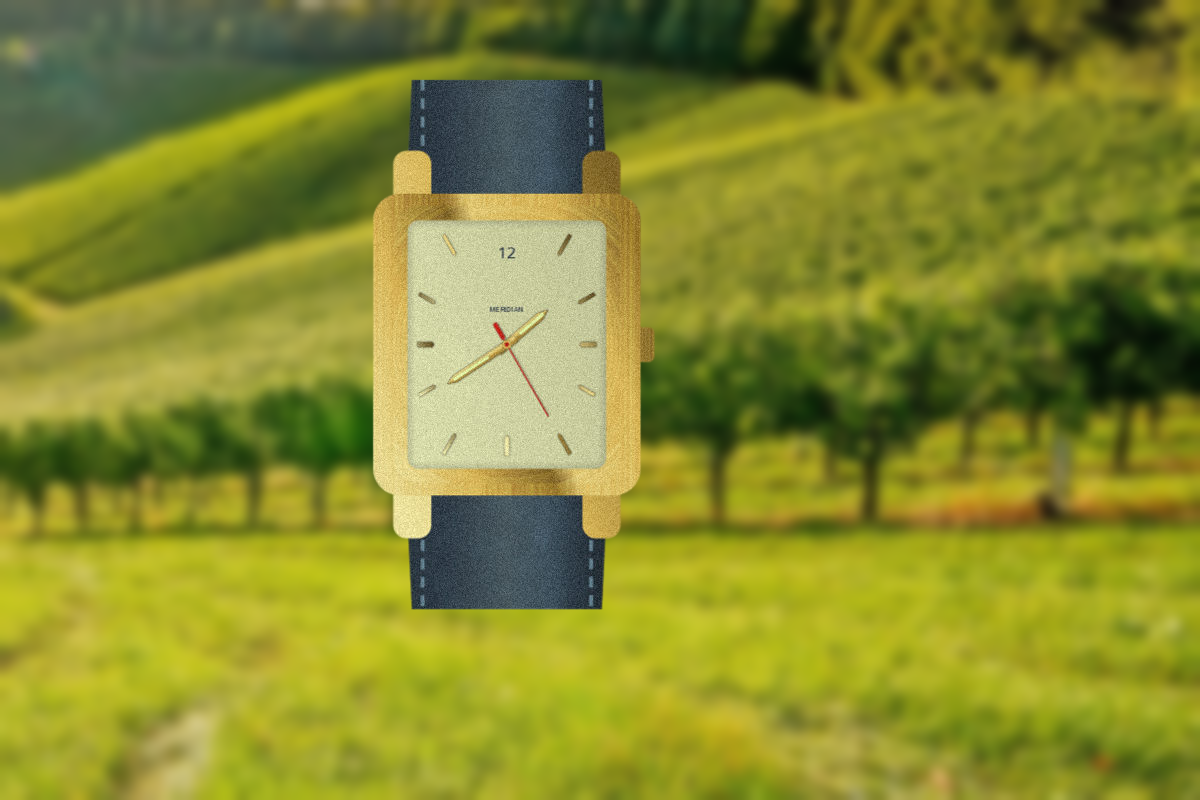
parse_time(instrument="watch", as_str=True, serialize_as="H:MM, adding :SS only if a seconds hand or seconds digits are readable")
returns 1:39:25
